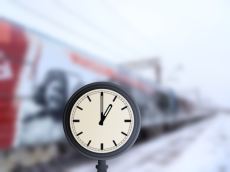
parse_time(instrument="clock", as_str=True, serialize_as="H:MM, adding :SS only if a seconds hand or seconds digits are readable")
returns 1:00
